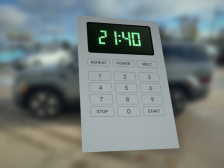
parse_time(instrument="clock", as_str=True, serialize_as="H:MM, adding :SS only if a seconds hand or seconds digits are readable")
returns 21:40
